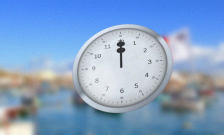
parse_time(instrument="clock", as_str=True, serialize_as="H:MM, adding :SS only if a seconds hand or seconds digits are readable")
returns 12:00
